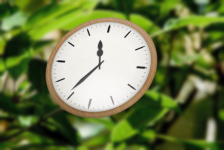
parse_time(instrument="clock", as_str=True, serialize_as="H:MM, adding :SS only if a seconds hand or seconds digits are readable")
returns 11:36
